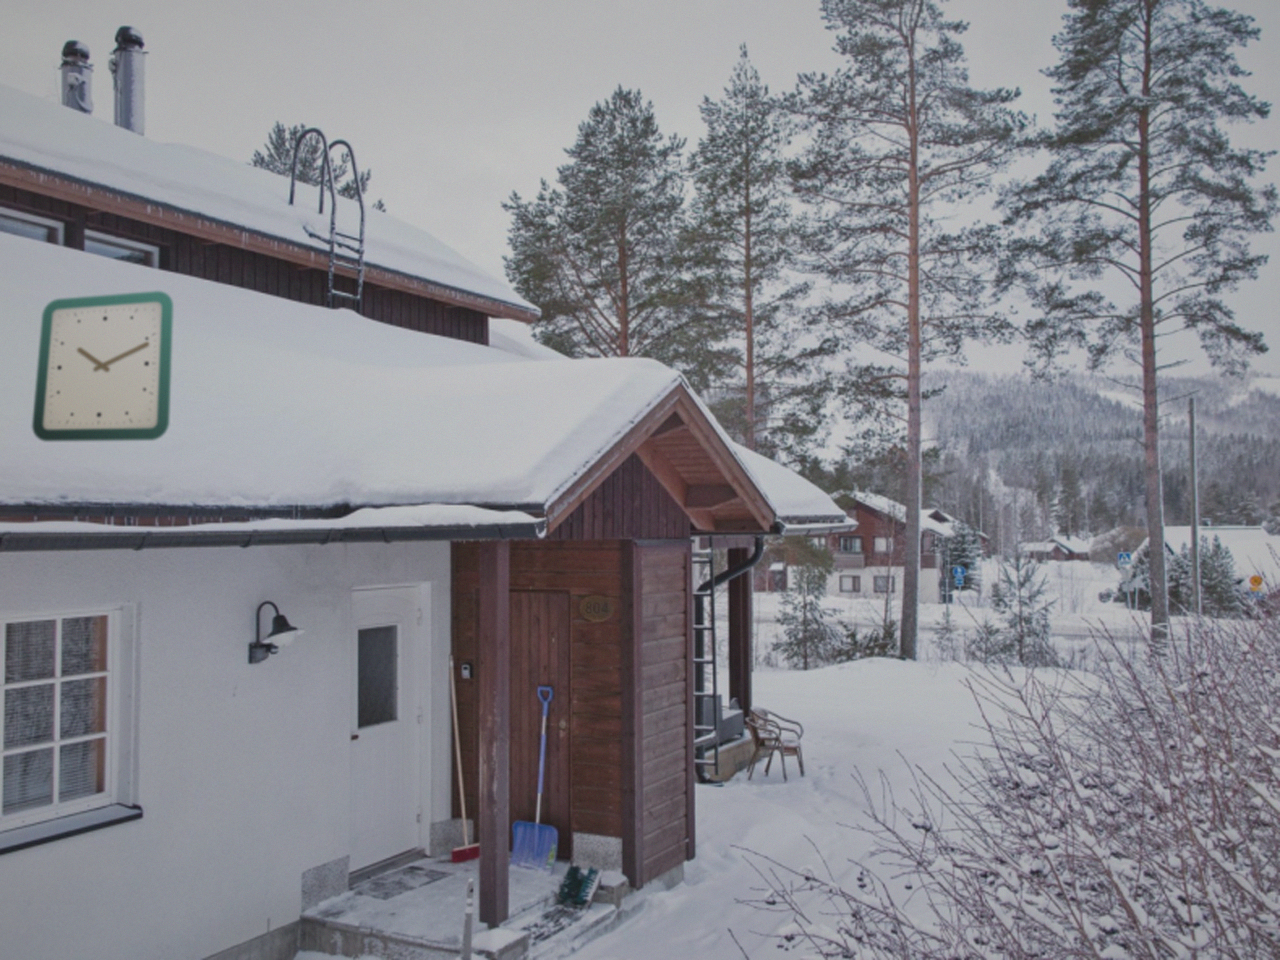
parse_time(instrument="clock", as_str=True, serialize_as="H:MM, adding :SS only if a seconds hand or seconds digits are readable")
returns 10:11
